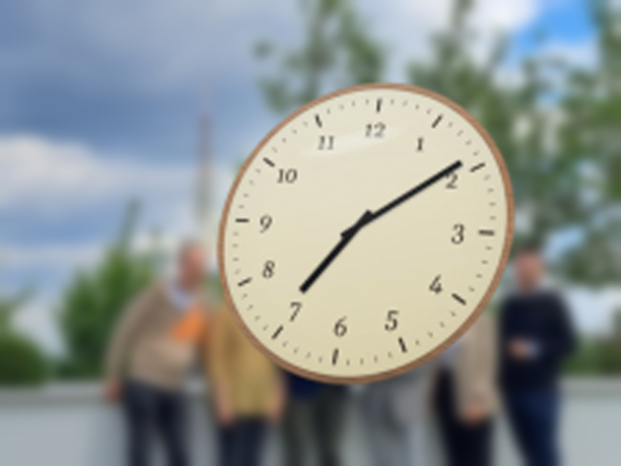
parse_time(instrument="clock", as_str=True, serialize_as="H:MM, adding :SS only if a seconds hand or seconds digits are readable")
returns 7:09
